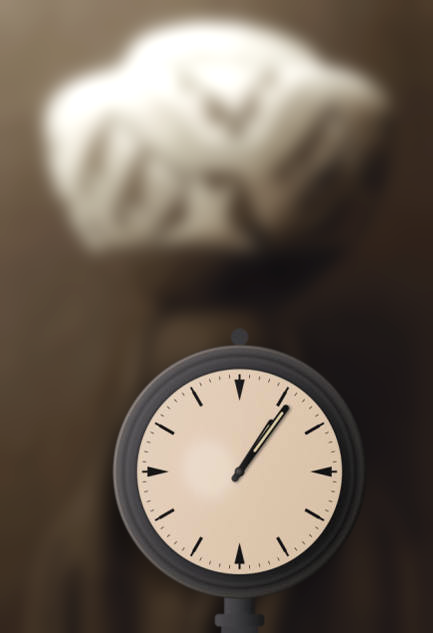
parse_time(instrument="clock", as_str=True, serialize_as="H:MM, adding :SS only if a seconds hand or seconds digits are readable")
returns 1:06
